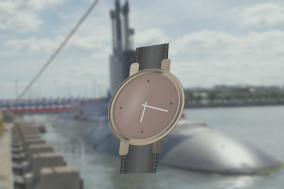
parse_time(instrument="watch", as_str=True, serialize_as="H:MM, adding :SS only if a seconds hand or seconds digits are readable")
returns 6:18
